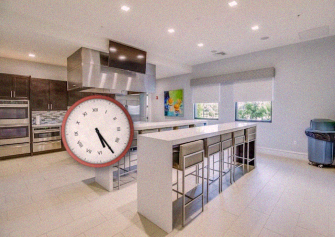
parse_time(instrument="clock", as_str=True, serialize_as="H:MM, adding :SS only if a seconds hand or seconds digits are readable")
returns 5:25
